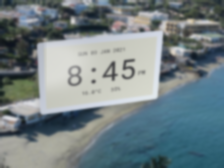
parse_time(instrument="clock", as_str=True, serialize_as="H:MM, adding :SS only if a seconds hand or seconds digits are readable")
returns 8:45
